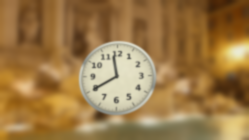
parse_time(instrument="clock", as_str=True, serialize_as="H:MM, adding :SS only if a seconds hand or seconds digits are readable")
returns 11:40
